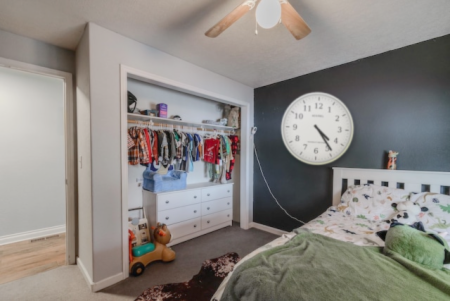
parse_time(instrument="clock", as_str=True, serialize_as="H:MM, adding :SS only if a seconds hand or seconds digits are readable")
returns 4:24
